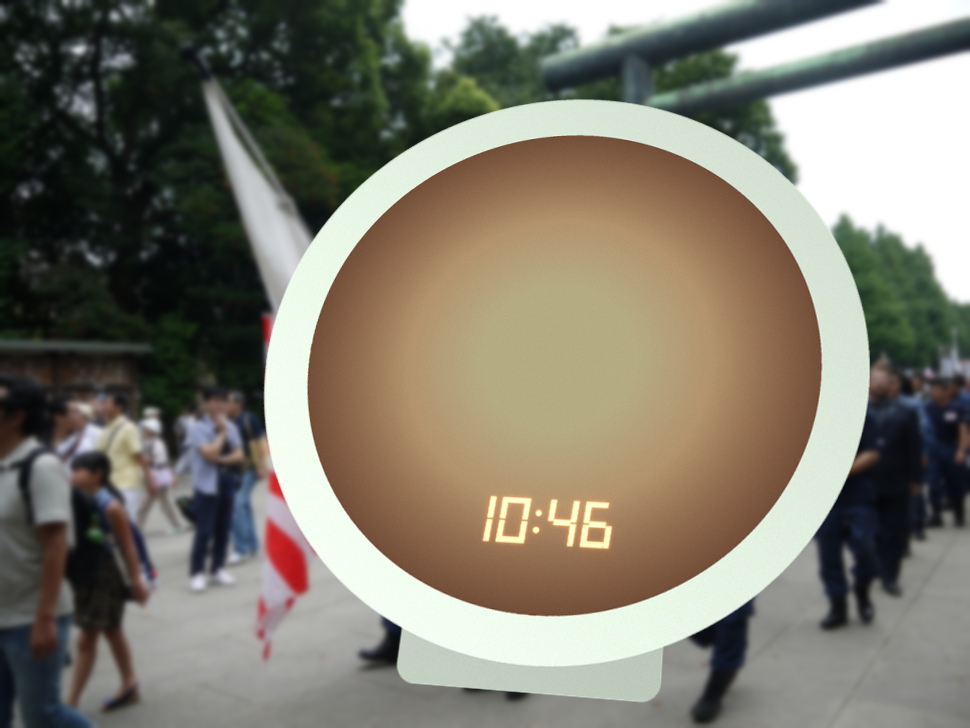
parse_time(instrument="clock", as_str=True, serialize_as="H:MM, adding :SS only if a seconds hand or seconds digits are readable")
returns 10:46
